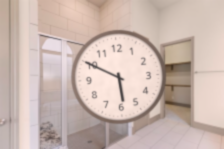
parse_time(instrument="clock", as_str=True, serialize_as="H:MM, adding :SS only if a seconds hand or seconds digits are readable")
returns 5:50
